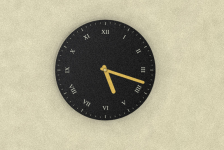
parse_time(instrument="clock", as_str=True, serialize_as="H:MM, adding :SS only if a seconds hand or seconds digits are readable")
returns 5:18
